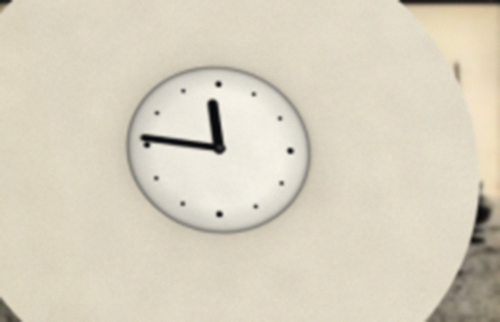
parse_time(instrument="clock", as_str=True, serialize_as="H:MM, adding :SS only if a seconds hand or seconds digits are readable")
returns 11:46
